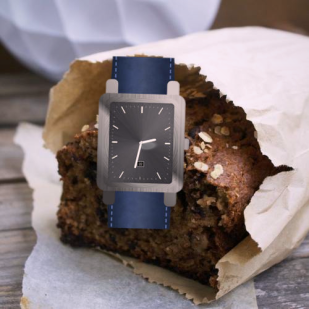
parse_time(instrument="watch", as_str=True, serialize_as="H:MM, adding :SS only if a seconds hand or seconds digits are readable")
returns 2:32
